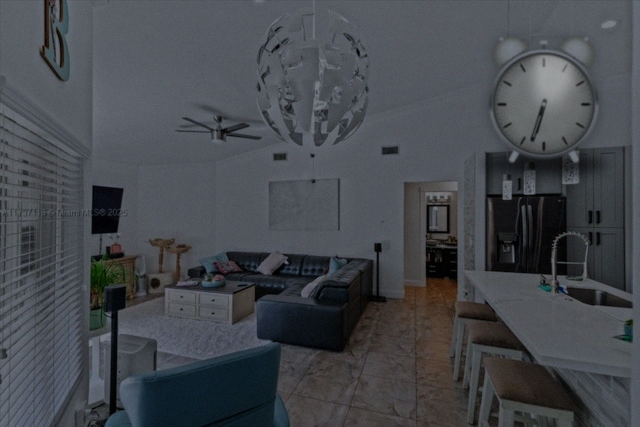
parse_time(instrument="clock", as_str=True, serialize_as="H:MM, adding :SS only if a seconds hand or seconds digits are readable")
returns 6:33
